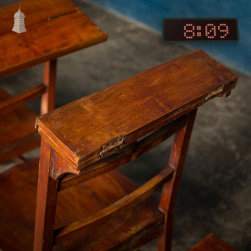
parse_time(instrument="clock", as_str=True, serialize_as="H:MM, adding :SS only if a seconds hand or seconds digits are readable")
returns 8:09
